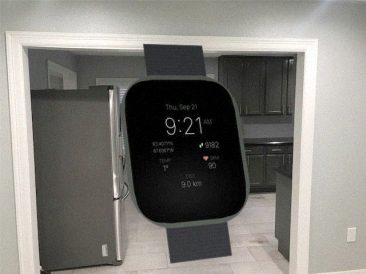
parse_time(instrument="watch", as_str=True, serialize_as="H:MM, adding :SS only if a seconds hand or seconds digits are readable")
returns 9:21
